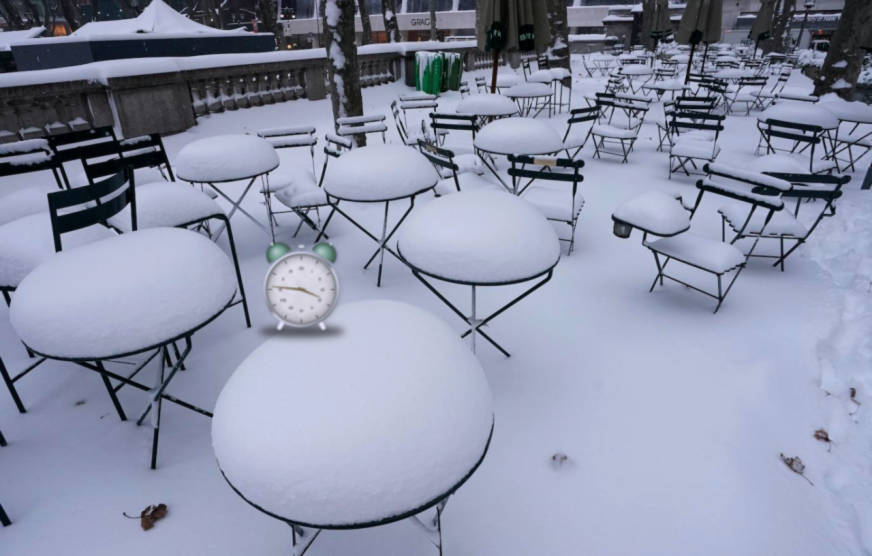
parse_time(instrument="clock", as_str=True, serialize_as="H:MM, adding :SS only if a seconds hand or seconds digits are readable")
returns 3:46
